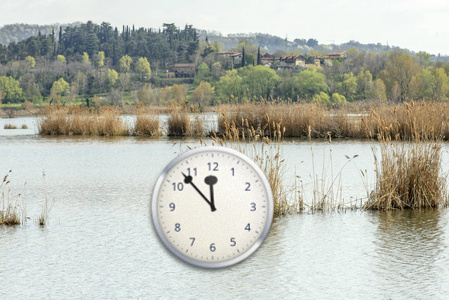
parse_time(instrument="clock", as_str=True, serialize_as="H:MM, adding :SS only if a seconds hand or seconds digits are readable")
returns 11:53
